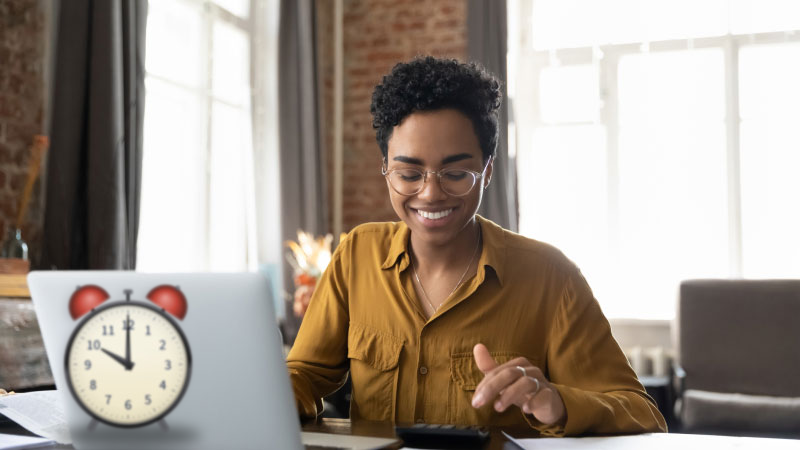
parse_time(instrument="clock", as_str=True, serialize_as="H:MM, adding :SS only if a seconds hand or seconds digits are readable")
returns 10:00
